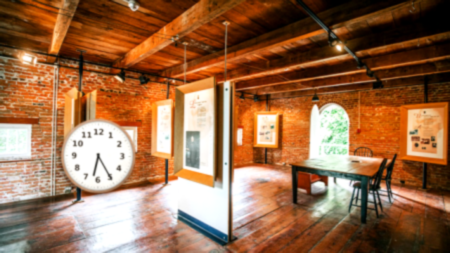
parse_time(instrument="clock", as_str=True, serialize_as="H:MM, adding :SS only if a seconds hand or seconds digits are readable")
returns 6:25
